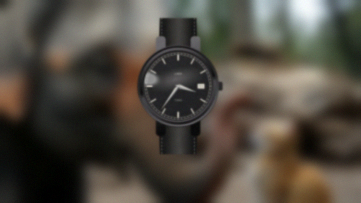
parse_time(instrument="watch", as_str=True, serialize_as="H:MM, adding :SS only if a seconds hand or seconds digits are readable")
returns 3:36
